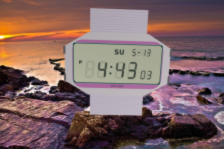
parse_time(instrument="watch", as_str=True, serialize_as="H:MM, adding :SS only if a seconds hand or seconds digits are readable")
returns 4:43:03
